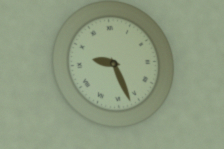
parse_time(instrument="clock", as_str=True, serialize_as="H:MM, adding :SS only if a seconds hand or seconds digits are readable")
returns 9:27
